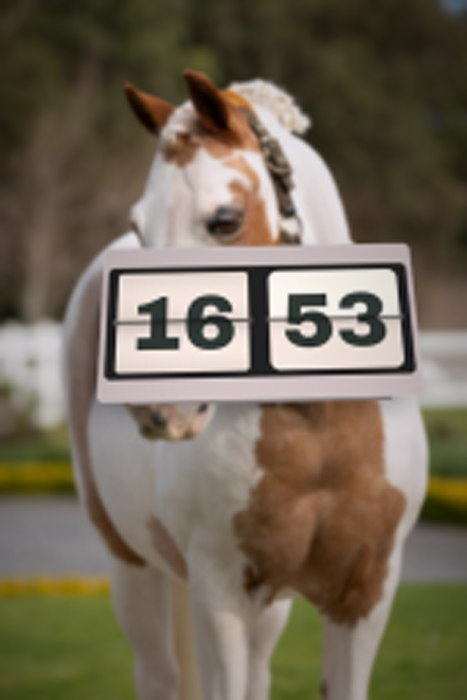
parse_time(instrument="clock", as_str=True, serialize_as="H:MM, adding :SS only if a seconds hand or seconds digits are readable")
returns 16:53
